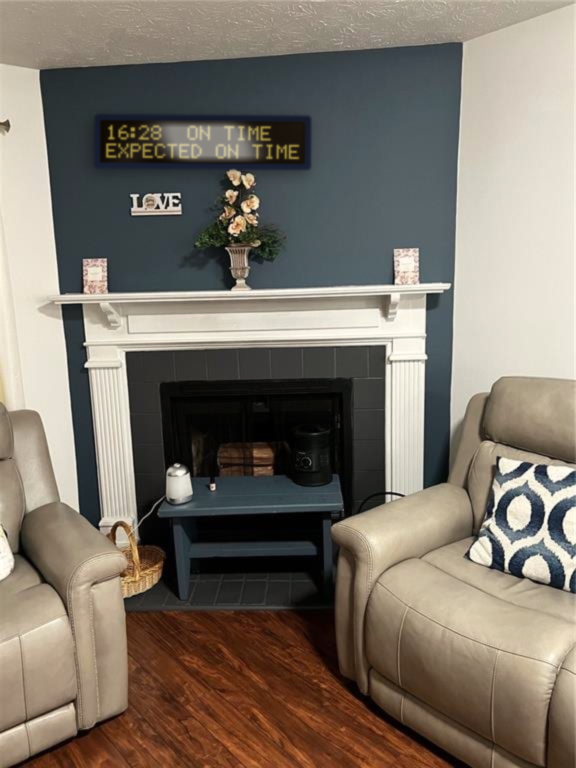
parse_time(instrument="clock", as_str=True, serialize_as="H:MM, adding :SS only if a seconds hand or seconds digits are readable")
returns 16:28
